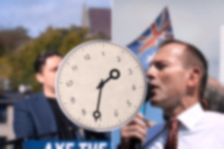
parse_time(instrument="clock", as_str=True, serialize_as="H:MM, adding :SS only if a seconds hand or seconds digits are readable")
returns 2:36
